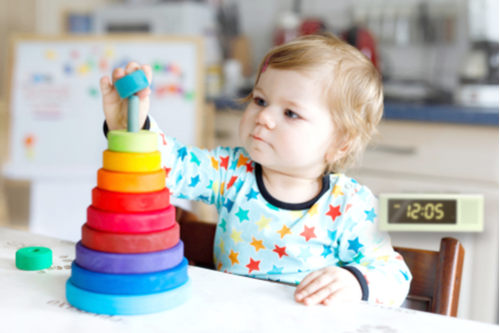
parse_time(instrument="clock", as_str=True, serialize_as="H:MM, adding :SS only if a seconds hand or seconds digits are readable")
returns 12:05
